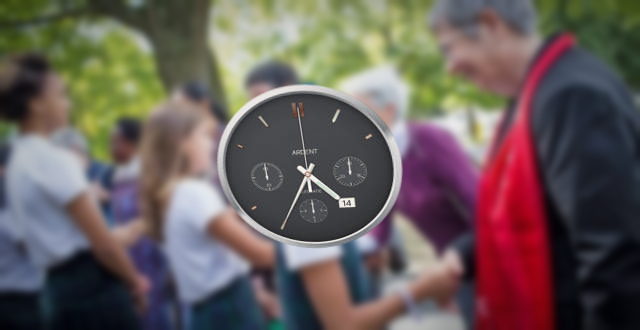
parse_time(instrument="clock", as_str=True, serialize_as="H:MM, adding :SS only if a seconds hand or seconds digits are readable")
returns 4:35
